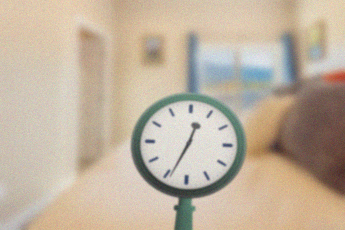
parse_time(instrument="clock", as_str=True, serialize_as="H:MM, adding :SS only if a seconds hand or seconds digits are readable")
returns 12:34
